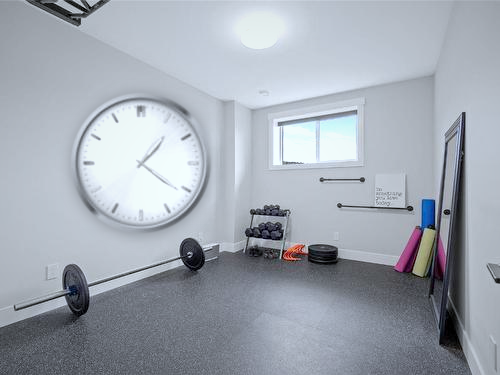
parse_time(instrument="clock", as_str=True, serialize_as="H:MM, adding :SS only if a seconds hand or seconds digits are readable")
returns 1:21
